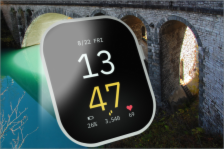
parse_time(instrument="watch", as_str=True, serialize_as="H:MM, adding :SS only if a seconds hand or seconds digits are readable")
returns 13:47
